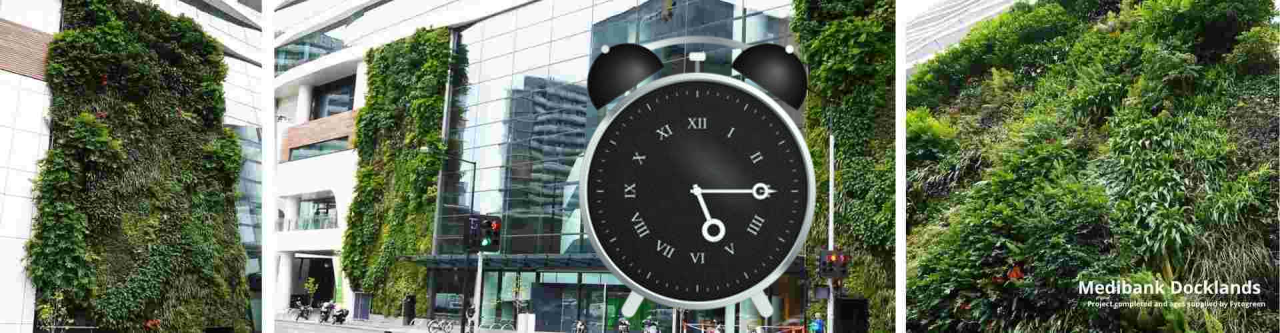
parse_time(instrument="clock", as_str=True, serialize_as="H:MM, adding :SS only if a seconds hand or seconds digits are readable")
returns 5:15
